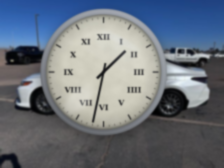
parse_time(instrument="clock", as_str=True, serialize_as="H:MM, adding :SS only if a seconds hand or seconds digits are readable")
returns 1:32
